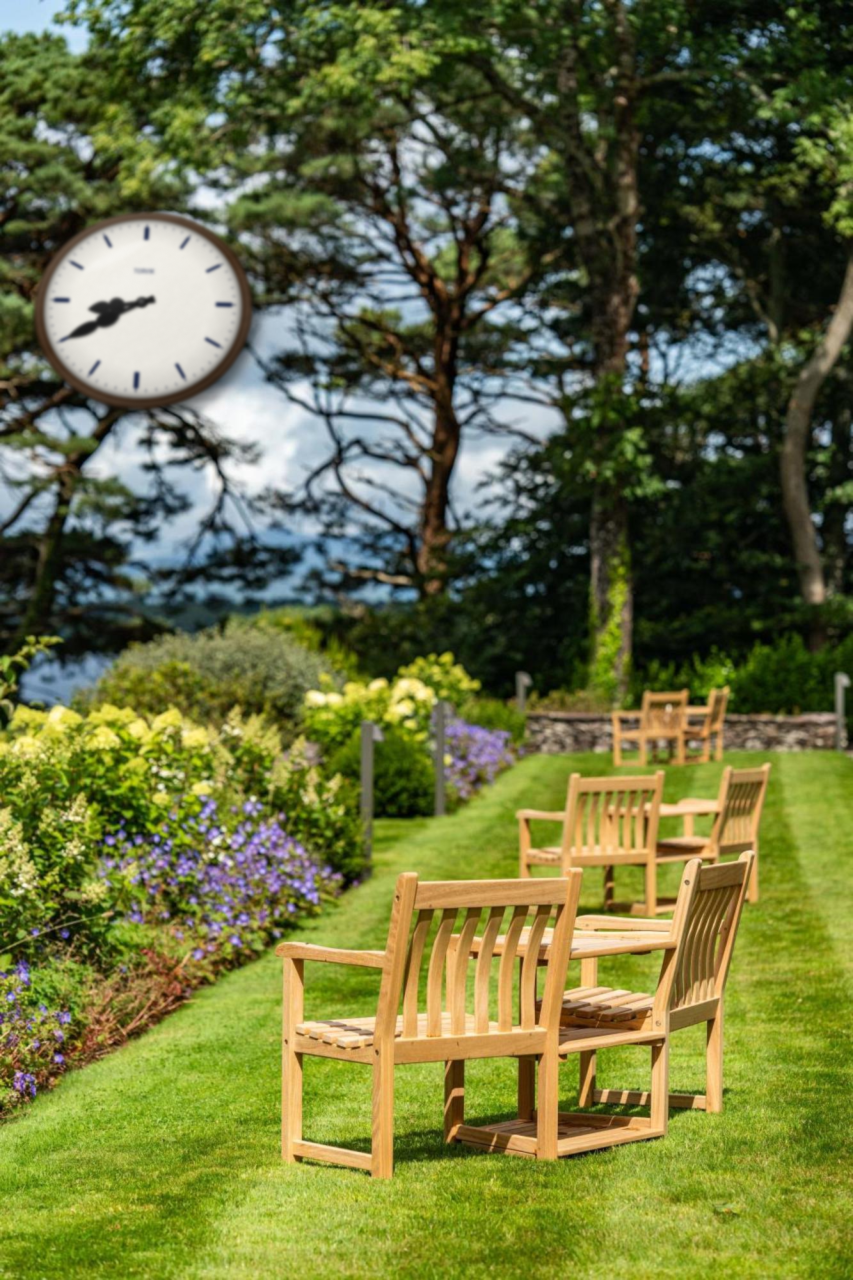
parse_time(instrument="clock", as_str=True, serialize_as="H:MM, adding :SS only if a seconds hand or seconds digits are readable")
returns 8:40
